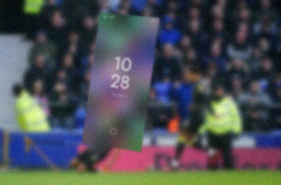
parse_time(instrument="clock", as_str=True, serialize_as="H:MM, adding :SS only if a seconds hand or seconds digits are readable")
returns 10:28
